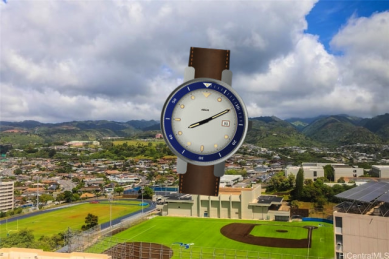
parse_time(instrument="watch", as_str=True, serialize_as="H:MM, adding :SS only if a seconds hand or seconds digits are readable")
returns 8:10
